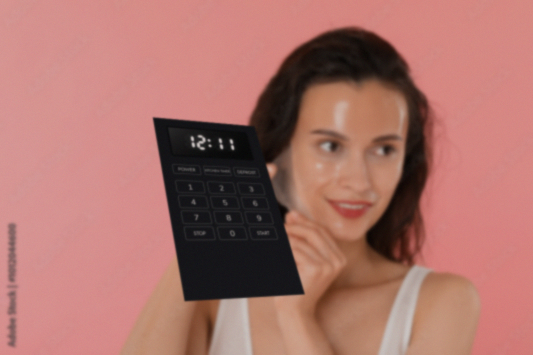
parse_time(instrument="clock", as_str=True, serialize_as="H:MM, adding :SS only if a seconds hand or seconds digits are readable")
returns 12:11
